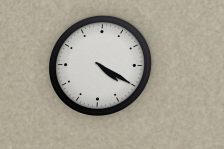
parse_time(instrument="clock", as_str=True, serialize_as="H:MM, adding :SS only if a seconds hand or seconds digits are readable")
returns 4:20
